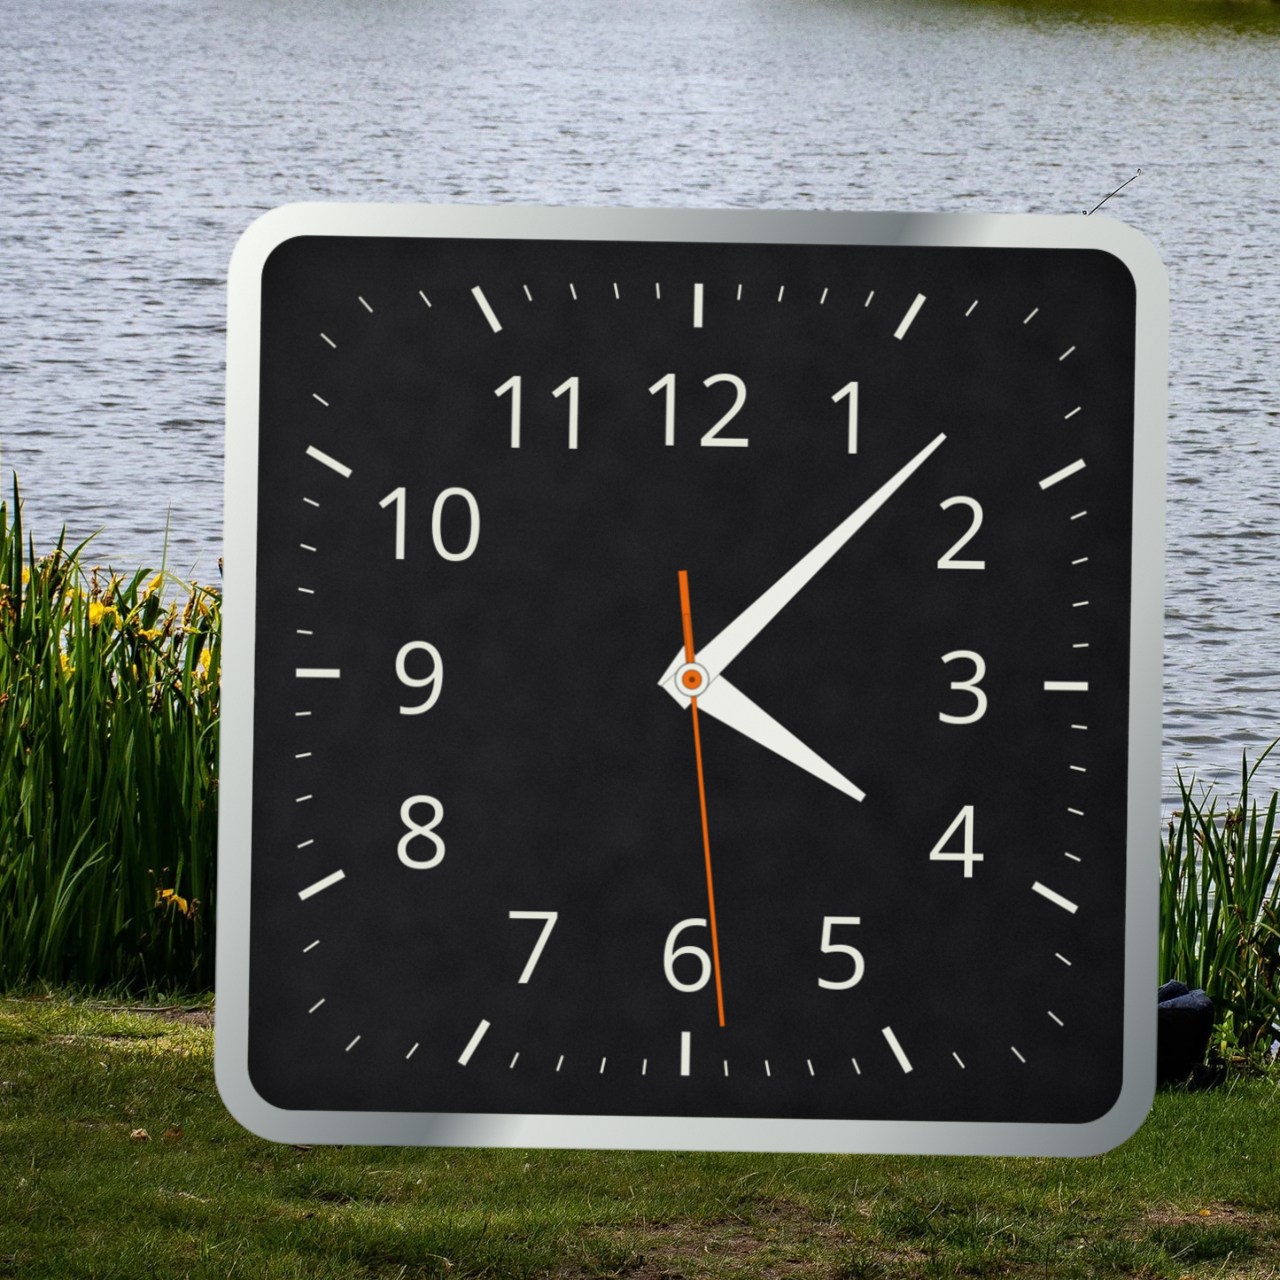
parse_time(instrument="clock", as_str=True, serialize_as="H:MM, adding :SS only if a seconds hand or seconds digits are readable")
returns 4:07:29
